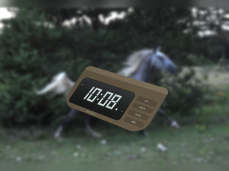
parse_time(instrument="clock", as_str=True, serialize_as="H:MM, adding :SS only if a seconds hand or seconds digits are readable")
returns 10:08
